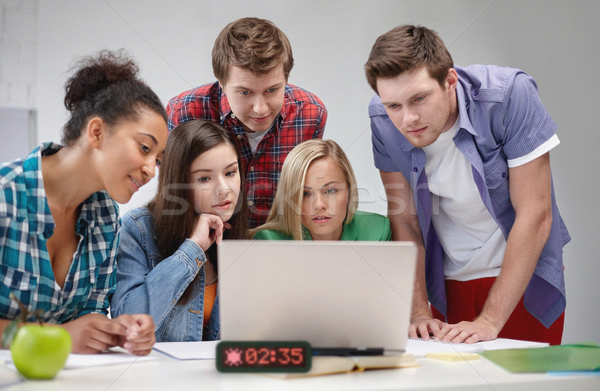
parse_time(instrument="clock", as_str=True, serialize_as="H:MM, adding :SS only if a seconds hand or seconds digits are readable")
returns 2:35
